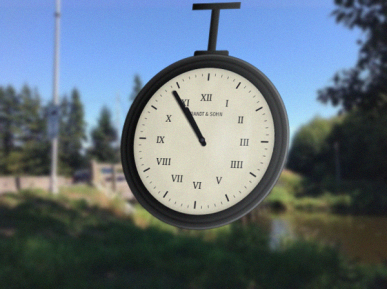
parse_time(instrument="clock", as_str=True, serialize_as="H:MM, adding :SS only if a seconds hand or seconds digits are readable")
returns 10:54
